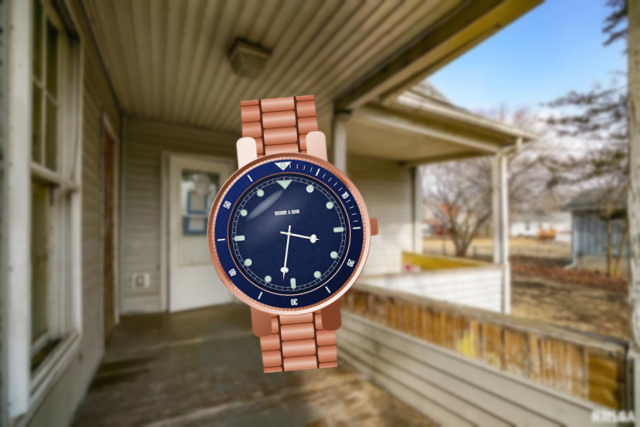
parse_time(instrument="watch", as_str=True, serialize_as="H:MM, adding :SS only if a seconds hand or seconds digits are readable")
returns 3:32
